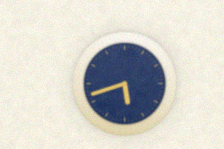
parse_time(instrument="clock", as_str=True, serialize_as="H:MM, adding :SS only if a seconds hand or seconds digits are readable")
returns 5:42
